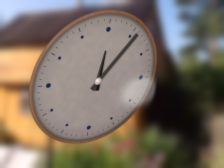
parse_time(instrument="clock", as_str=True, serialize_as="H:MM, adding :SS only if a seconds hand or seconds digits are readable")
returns 12:06
